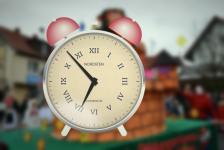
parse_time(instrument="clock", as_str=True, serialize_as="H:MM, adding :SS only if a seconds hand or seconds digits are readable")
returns 6:53
